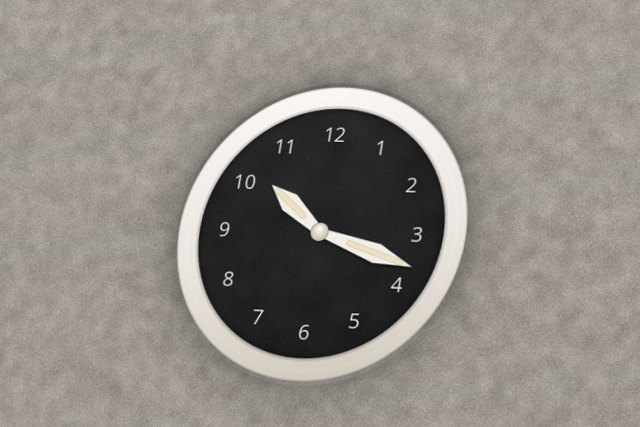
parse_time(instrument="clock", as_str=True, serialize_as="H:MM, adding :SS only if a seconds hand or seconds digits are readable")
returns 10:18
